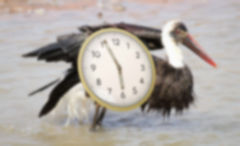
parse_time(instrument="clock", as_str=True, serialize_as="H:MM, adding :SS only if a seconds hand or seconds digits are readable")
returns 5:56
